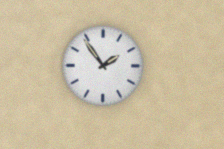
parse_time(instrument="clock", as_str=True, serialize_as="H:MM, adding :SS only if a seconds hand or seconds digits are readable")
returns 1:54
